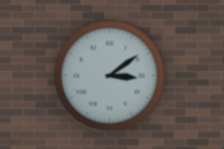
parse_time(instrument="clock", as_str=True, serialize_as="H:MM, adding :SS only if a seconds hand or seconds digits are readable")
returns 3:09
